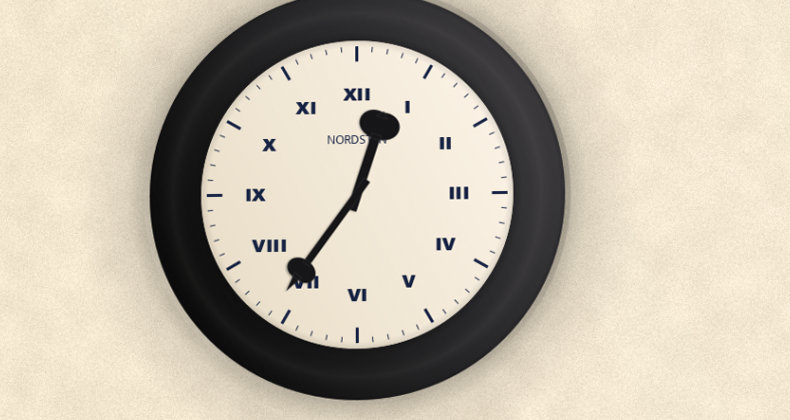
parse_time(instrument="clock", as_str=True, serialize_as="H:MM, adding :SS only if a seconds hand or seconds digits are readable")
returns 12:36
